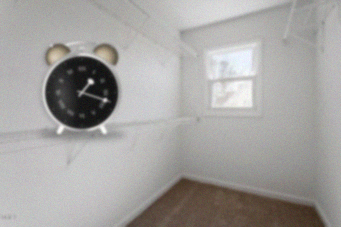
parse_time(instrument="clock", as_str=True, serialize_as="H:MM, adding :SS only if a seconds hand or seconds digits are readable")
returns 1:18
